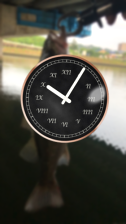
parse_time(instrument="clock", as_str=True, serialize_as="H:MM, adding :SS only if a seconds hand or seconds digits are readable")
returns 10:05
